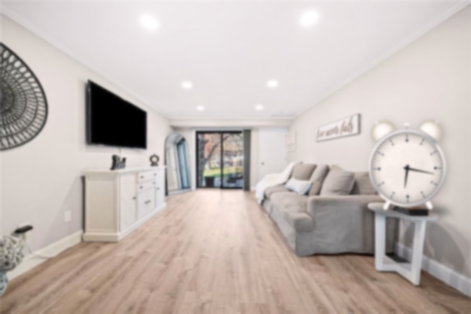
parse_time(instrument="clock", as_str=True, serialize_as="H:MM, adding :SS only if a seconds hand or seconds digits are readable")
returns 6:17
